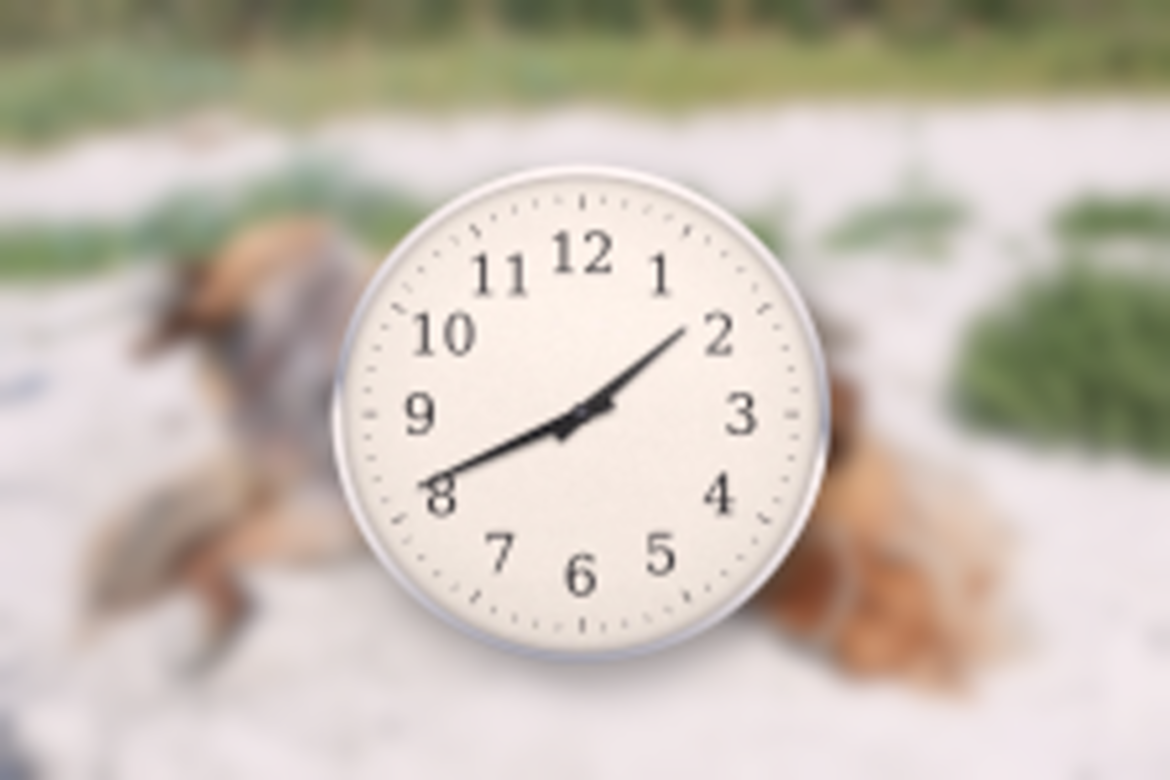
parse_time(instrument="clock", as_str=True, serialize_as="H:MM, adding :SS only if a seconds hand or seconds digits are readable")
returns 1:41
